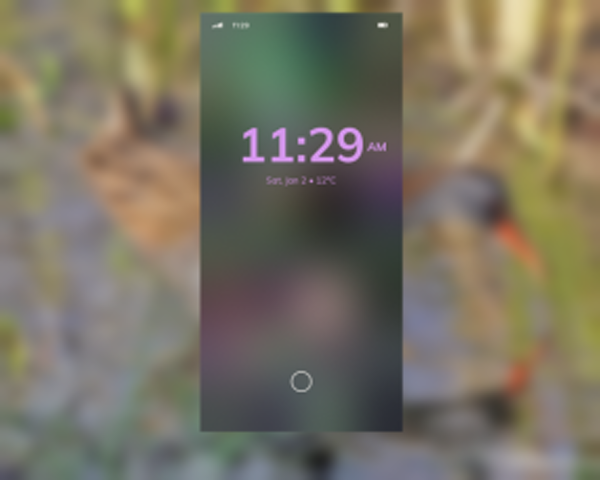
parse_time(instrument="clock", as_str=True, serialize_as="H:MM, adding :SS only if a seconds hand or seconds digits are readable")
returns 11:29
